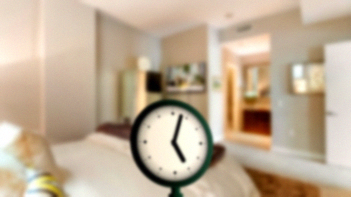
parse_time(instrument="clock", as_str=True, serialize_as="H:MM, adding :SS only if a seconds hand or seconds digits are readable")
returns 5:03
